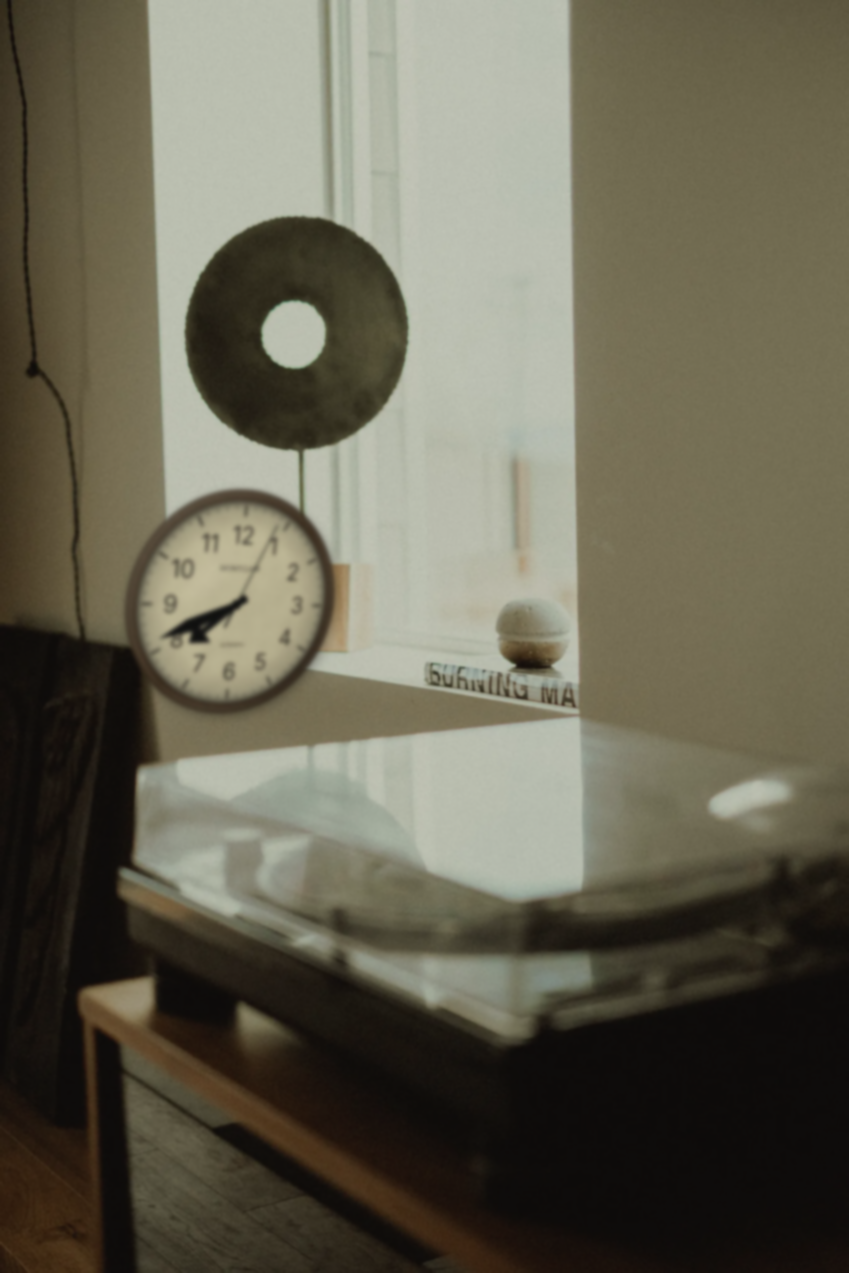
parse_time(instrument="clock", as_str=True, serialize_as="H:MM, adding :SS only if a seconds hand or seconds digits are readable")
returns 7:41:04
